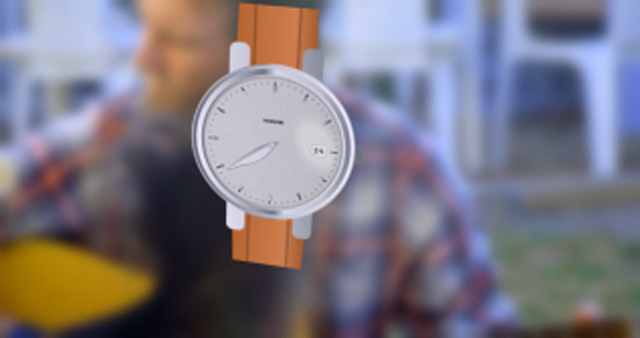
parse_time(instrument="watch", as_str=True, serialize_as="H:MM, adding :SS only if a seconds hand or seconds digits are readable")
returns 7:39
